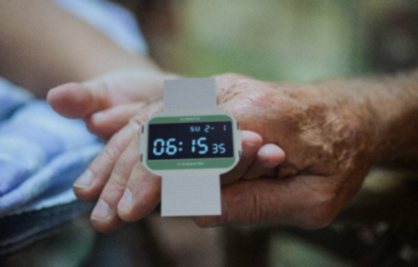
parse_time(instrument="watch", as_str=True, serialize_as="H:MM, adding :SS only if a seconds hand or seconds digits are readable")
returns 6:15:35
